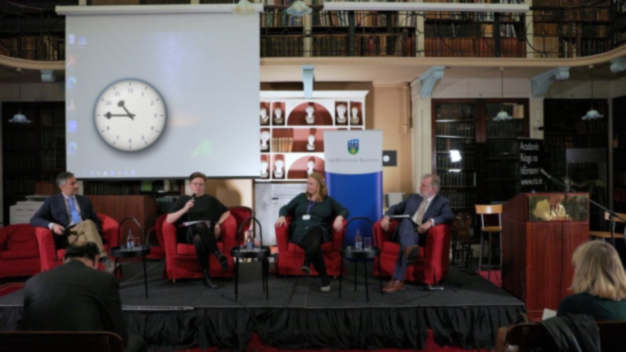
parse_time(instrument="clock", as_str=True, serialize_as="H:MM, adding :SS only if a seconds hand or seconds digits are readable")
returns 10:45
